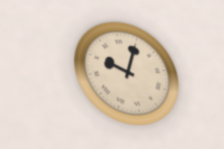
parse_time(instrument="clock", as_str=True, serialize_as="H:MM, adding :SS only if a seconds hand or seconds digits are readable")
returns 10:05
